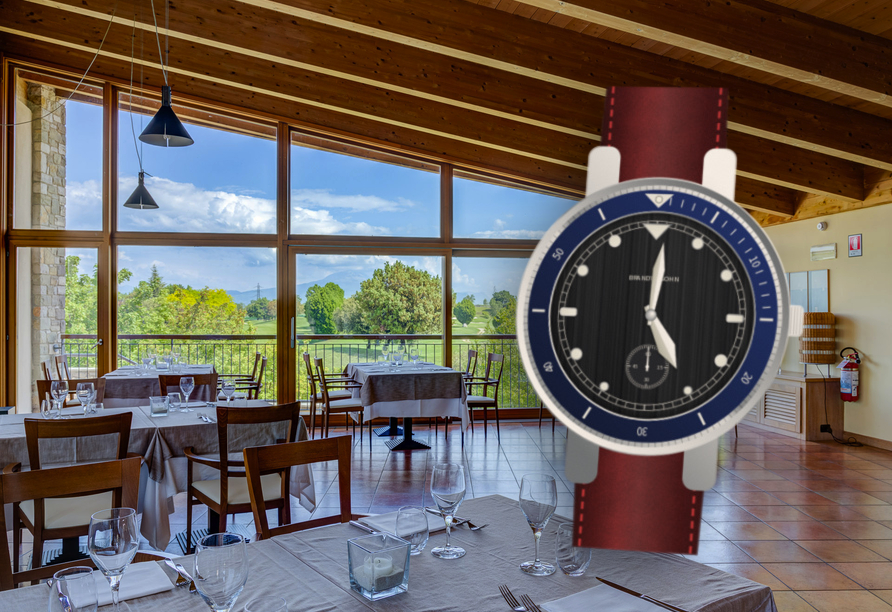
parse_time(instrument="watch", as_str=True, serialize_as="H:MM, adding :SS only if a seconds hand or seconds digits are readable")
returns 5:01
